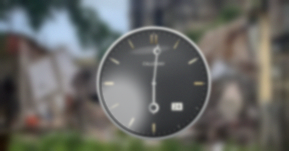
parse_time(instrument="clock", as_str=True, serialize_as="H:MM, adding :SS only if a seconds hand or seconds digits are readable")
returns 6:01
